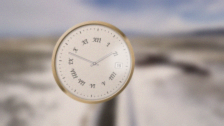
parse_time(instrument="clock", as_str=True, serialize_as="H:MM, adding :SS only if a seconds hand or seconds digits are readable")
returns 1:48
